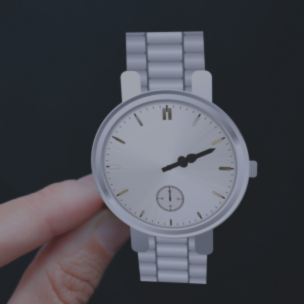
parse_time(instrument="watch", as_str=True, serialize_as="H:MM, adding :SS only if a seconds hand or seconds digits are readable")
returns 2:11
